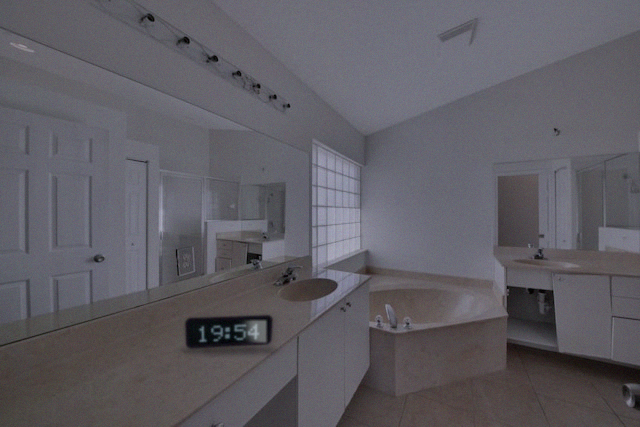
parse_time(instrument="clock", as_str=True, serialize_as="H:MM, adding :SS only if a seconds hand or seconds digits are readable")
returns 19:54
